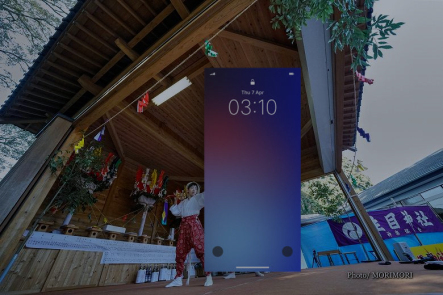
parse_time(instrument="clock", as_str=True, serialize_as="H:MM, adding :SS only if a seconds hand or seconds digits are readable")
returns 3:10
